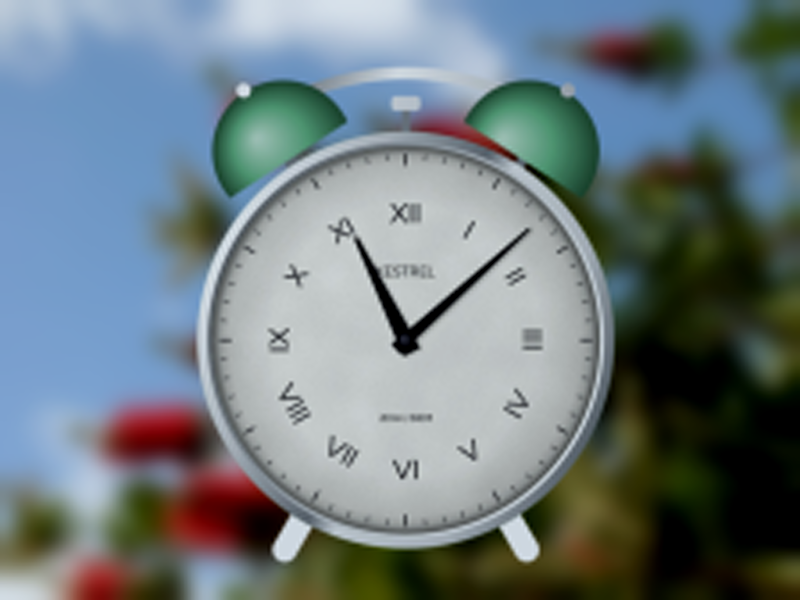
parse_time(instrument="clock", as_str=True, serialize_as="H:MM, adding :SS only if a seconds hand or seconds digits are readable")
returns 11:08
